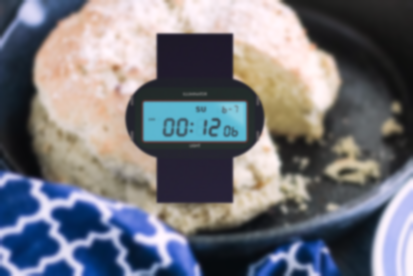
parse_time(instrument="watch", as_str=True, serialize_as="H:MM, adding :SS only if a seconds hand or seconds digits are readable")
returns 0:12
